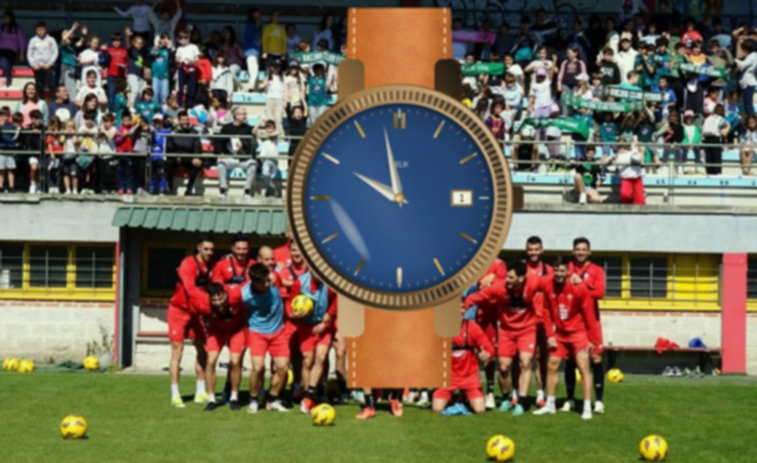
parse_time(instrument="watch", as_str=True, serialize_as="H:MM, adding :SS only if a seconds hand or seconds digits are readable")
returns 9:58
